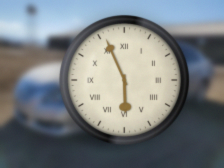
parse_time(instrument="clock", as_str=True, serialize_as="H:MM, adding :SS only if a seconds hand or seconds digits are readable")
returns 5:56
